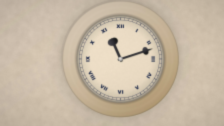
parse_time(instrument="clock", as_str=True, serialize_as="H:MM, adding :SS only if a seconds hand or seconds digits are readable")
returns 11:12
